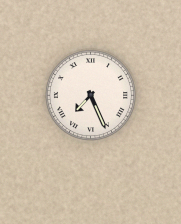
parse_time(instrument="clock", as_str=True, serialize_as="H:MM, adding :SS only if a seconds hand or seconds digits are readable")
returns 7:26
